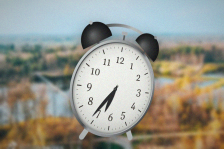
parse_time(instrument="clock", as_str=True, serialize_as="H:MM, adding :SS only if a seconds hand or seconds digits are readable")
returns 6:36
